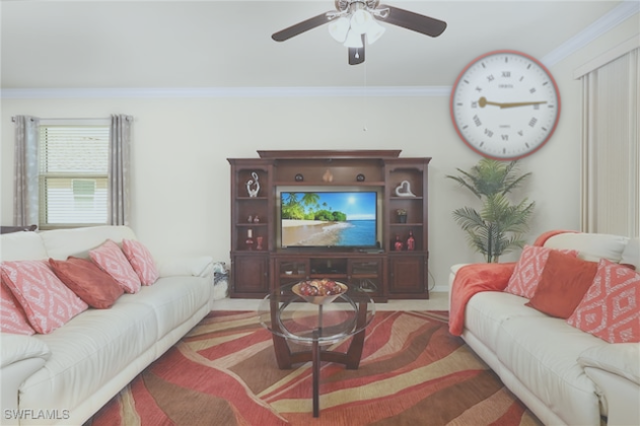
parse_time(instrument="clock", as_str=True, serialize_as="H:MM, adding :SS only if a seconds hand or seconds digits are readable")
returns 9:14
